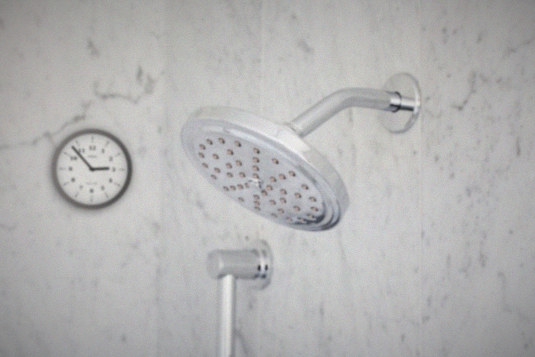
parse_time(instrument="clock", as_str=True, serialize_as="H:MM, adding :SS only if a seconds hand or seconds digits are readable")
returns 2:53
